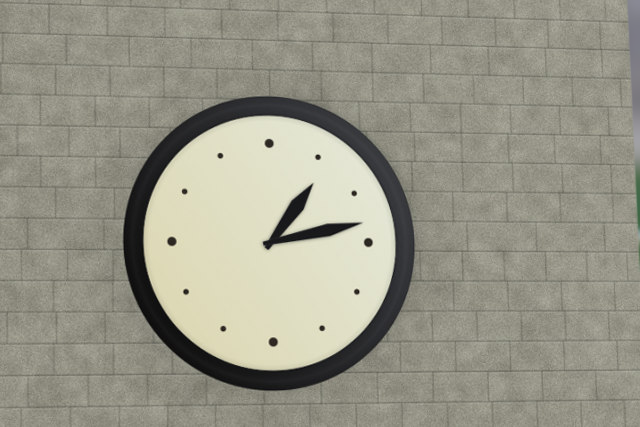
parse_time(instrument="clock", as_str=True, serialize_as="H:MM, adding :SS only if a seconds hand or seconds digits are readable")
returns 1:13
